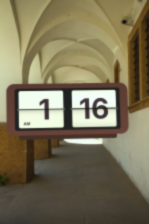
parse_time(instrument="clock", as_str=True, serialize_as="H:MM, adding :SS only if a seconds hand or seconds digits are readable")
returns 1:16
